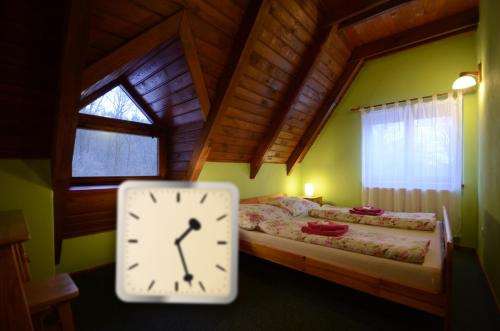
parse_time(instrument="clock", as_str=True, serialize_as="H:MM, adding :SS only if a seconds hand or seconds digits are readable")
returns 1:27
